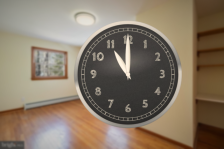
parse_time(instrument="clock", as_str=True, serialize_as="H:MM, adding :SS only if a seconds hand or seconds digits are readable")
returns 11:00
